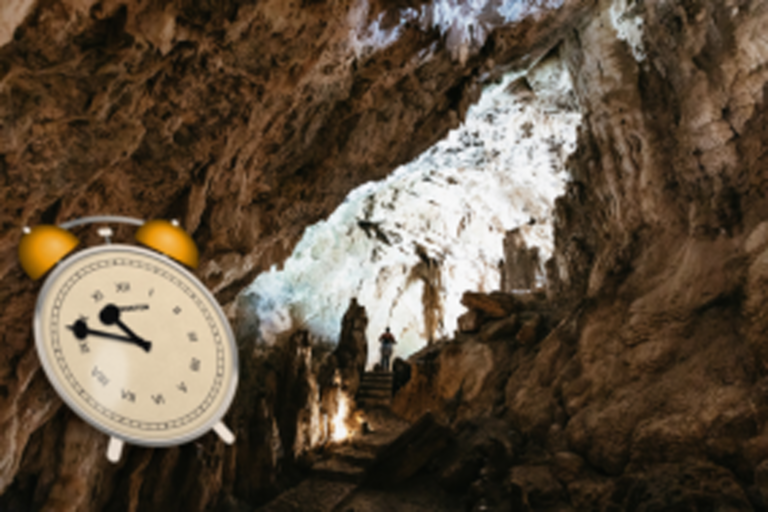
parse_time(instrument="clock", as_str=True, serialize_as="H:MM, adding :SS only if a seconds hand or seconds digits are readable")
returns 10:48
